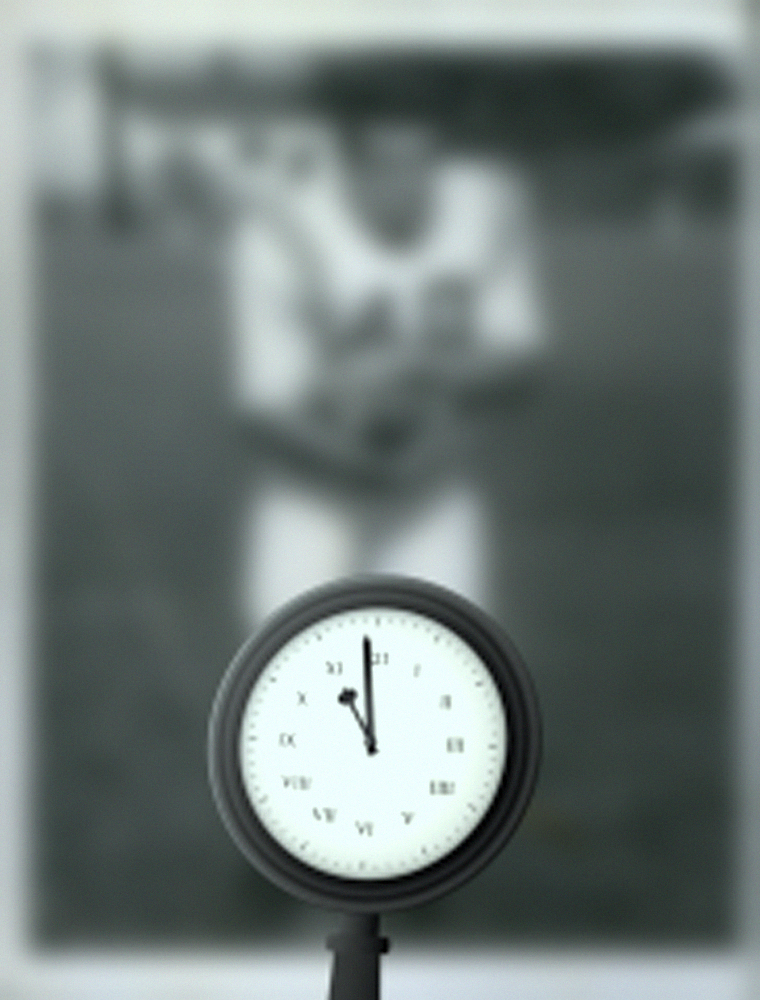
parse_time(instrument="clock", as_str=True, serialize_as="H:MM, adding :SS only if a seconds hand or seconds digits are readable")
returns 10:59
